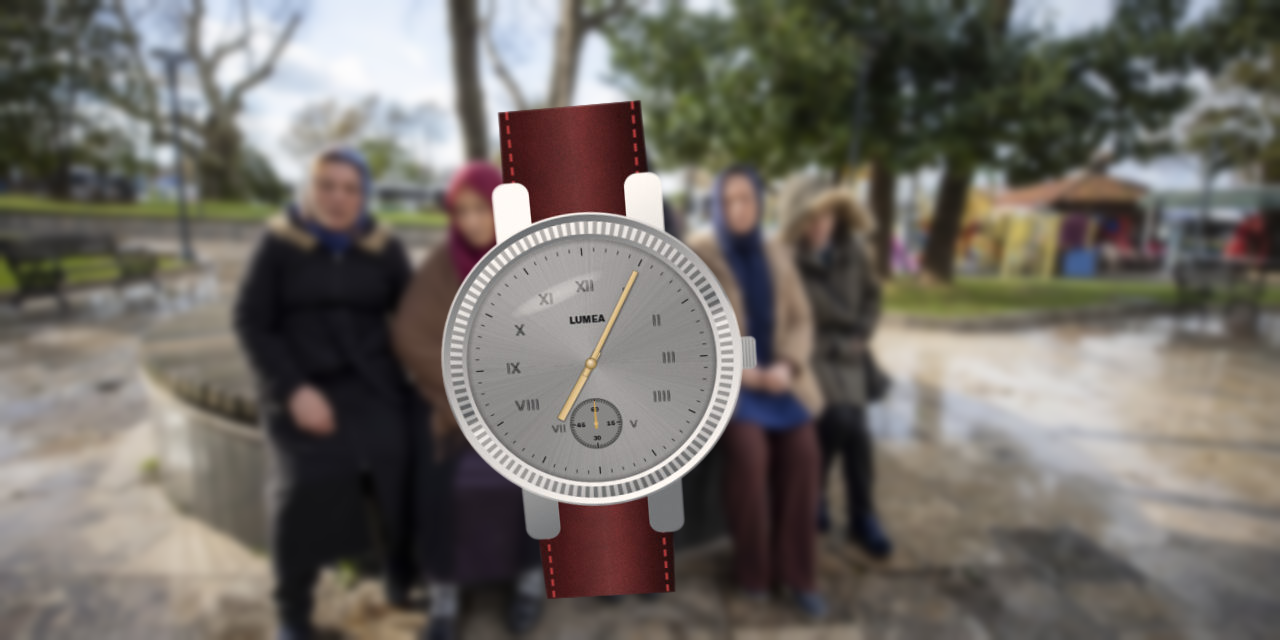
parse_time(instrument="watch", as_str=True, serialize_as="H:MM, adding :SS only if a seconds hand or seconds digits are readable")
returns 7:05
